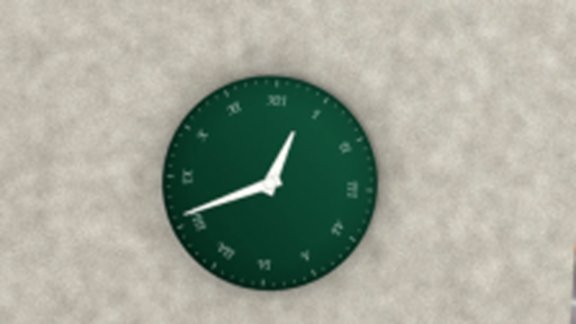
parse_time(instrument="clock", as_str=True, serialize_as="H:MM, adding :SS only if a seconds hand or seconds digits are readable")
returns 12:41
